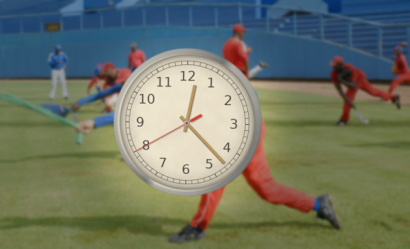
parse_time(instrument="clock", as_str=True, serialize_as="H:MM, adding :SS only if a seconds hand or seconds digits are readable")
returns 12:22:40
